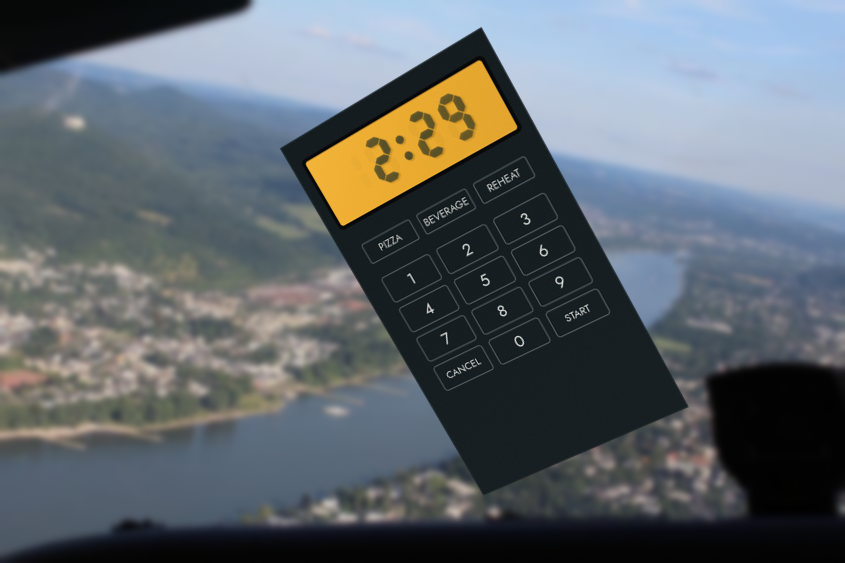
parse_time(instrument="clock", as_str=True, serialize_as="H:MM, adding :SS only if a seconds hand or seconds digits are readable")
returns 2:29
